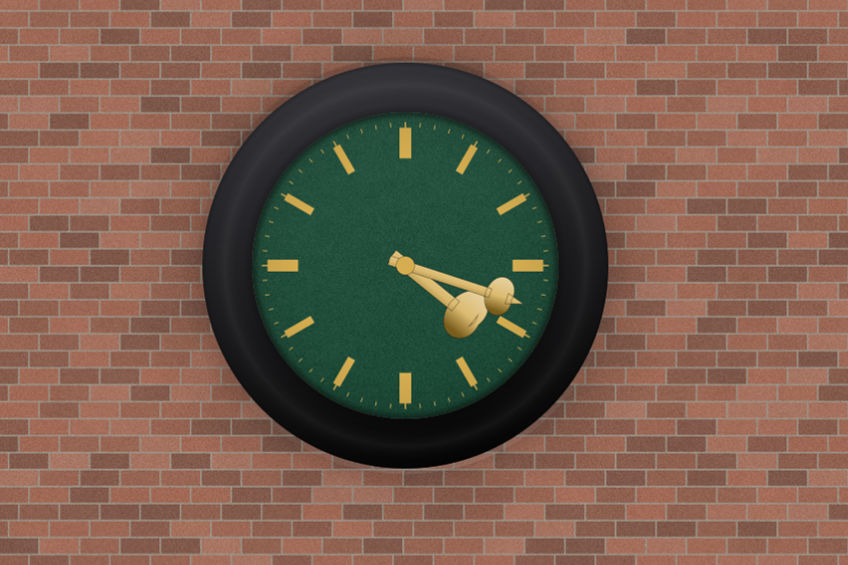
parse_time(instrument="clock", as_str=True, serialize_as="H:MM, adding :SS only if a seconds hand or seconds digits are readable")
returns 4:18
